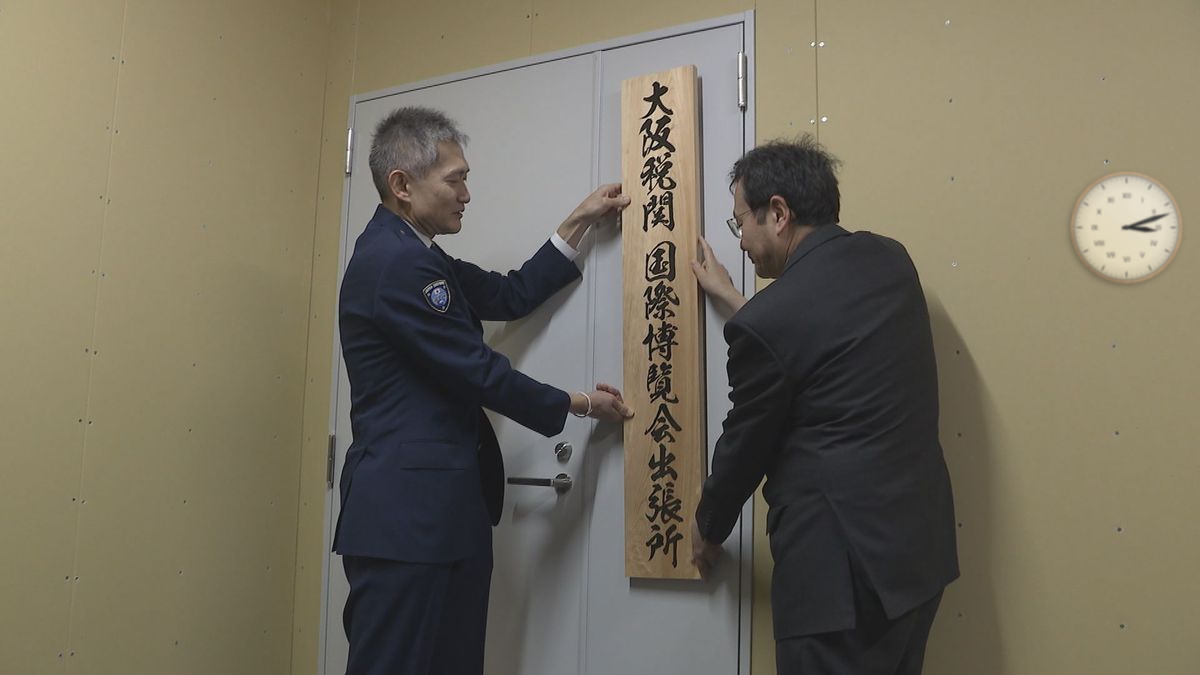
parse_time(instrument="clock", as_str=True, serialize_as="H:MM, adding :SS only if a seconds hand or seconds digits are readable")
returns 3:12
